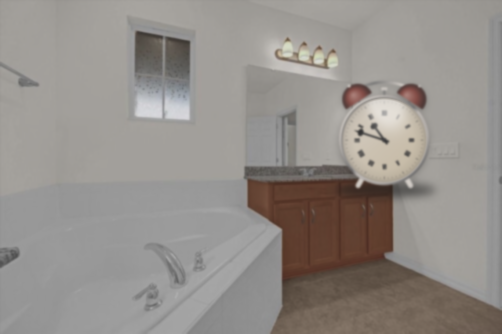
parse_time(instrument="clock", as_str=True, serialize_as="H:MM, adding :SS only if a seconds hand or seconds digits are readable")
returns 10:48
